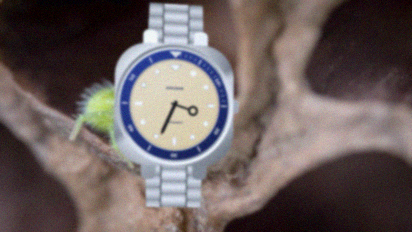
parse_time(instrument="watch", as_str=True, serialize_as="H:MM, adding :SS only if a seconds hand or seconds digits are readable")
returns 3:34
